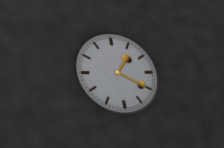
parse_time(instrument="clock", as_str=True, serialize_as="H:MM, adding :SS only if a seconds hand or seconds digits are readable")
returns 1:20
